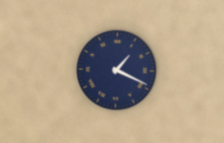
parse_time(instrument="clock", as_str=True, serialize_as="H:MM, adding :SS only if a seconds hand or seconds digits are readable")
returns 1:19
